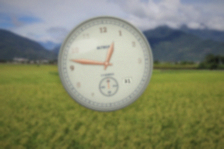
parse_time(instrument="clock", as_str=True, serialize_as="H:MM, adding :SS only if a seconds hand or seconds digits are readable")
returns 12:47
